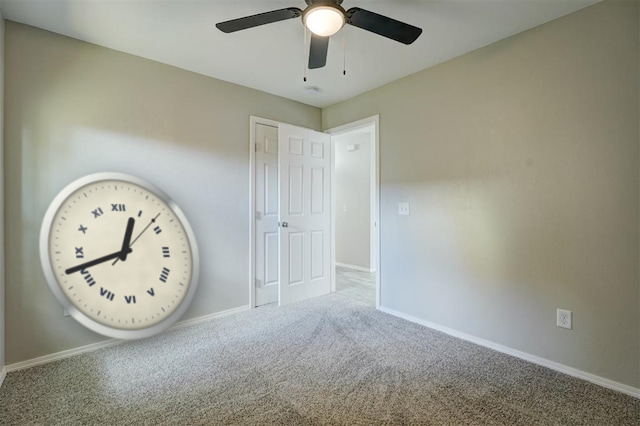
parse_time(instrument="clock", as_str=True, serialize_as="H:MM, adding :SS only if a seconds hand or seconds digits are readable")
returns 12:42:08
